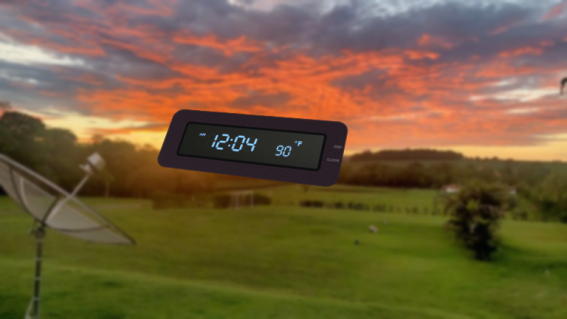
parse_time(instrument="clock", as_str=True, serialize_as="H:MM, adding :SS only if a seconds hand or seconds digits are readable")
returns 12:04
